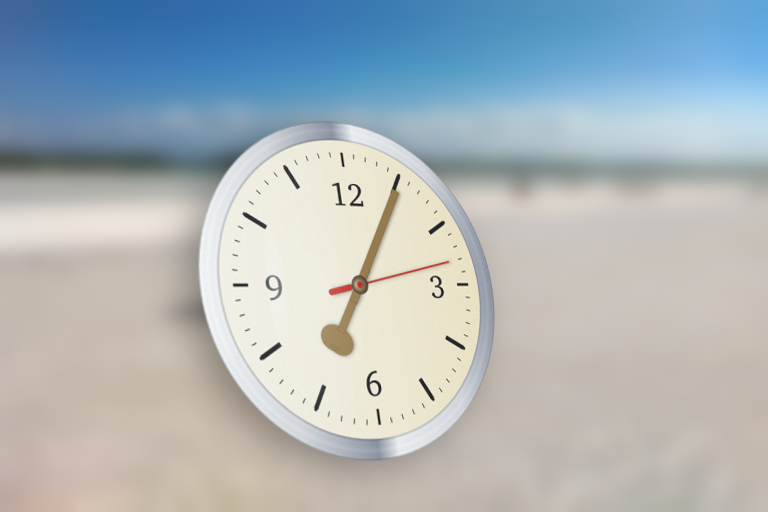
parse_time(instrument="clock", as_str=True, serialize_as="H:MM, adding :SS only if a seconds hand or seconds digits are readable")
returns 7:05:13
